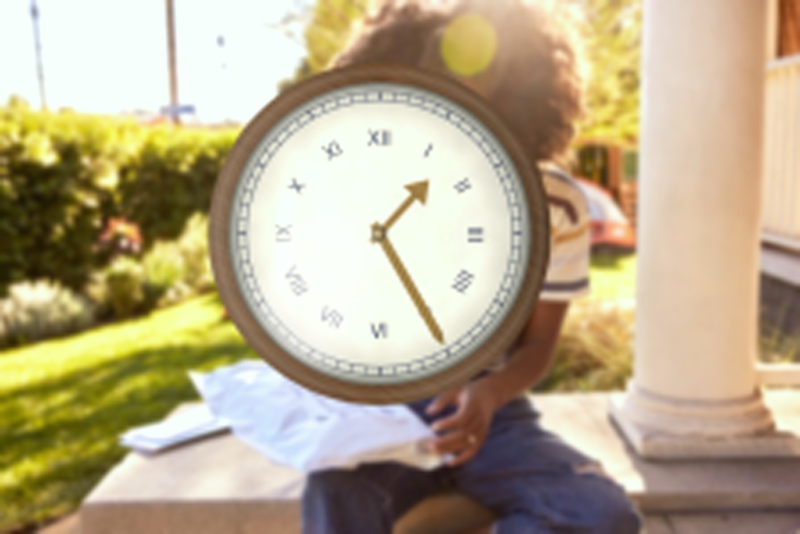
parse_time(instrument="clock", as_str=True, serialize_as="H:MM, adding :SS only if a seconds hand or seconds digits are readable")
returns 1:25
